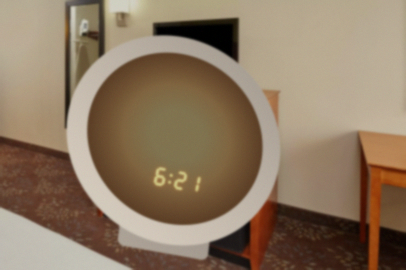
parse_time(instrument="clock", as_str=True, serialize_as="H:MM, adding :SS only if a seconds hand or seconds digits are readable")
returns 6:21
